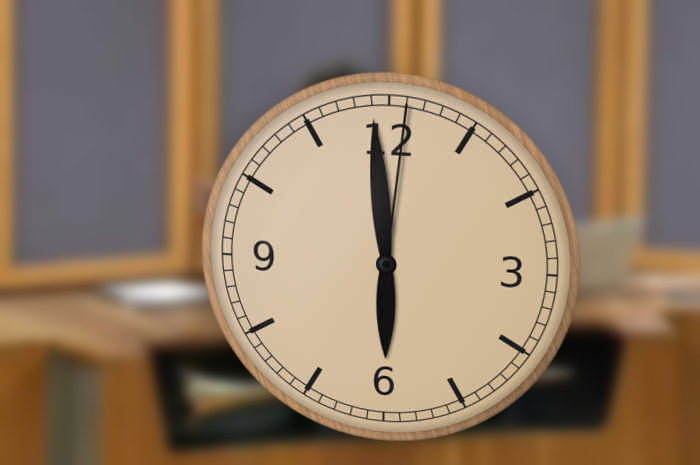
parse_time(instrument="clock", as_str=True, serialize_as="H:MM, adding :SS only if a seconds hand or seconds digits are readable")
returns 5:59:01
